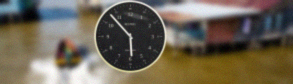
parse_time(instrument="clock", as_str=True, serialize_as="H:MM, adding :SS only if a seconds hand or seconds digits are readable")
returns 5:53
